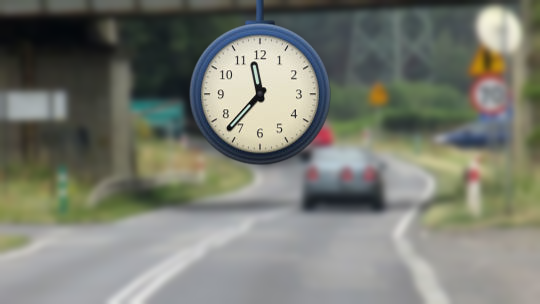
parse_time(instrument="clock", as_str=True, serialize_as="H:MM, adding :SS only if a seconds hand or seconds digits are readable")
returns 11:37
